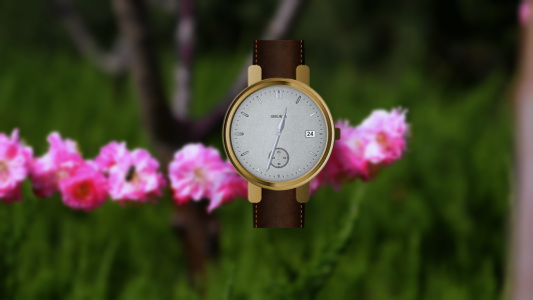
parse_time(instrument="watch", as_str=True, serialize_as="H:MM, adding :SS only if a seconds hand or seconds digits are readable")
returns 12:33
